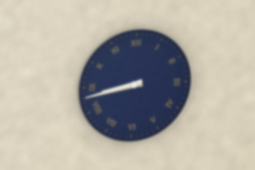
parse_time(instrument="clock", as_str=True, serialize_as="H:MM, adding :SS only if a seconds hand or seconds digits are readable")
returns 8:43
